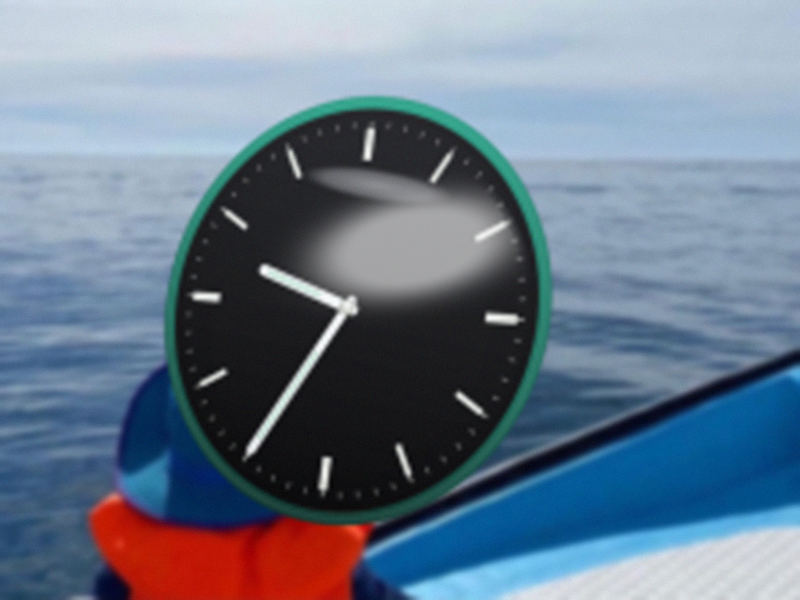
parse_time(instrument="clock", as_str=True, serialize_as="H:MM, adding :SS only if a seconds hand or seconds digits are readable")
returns 9:35
